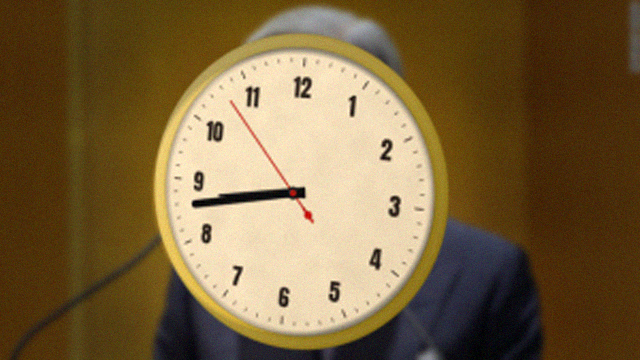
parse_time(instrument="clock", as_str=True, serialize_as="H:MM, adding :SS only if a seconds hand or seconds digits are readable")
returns 8:42:53
